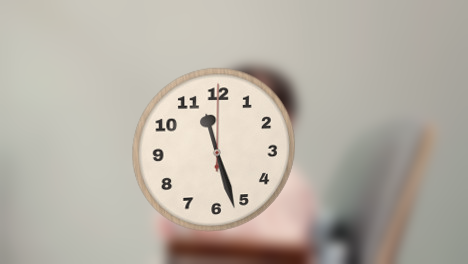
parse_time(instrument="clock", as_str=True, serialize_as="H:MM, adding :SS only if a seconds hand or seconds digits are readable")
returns 11:27:00
